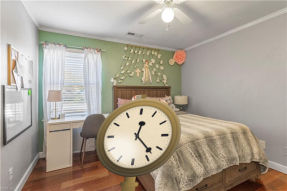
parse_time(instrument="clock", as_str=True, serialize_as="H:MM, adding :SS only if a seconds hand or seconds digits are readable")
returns 12:23
